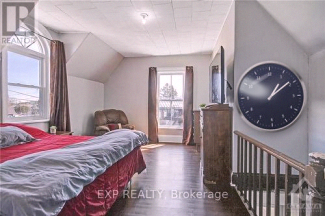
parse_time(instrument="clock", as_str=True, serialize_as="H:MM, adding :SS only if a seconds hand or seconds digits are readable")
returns 1:09
